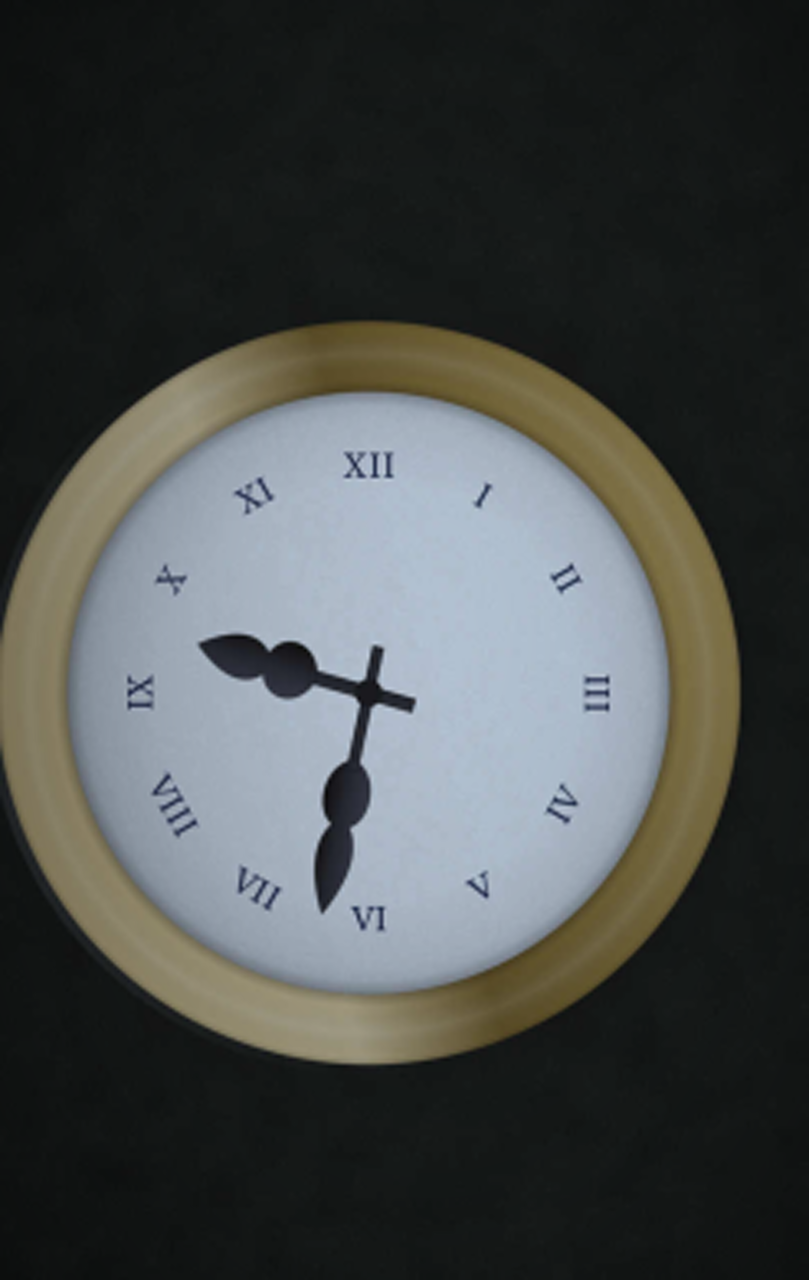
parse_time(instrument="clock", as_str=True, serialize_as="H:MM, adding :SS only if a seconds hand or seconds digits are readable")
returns 9:32
